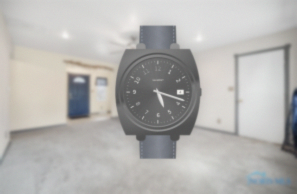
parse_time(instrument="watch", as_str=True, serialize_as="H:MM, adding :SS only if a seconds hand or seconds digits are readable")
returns 5:18
